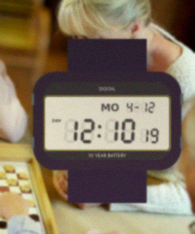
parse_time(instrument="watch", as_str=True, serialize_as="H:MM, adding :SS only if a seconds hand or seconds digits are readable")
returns 12:10:19
